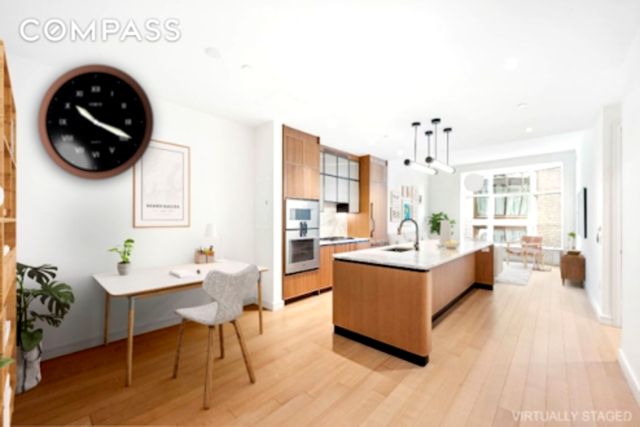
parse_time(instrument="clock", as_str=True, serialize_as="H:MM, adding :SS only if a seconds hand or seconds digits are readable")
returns 10:19
